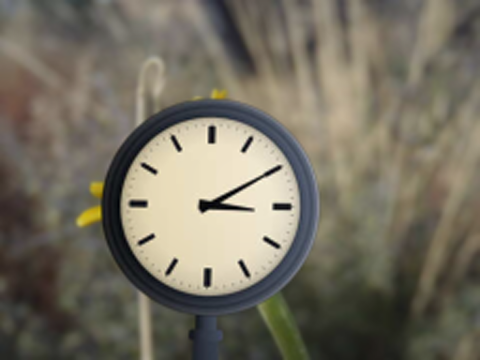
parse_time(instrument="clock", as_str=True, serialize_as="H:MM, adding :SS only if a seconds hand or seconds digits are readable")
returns 3:10
